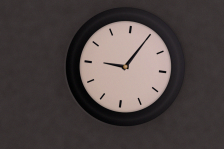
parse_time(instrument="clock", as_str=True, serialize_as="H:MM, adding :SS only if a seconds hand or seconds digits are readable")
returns 9:05
